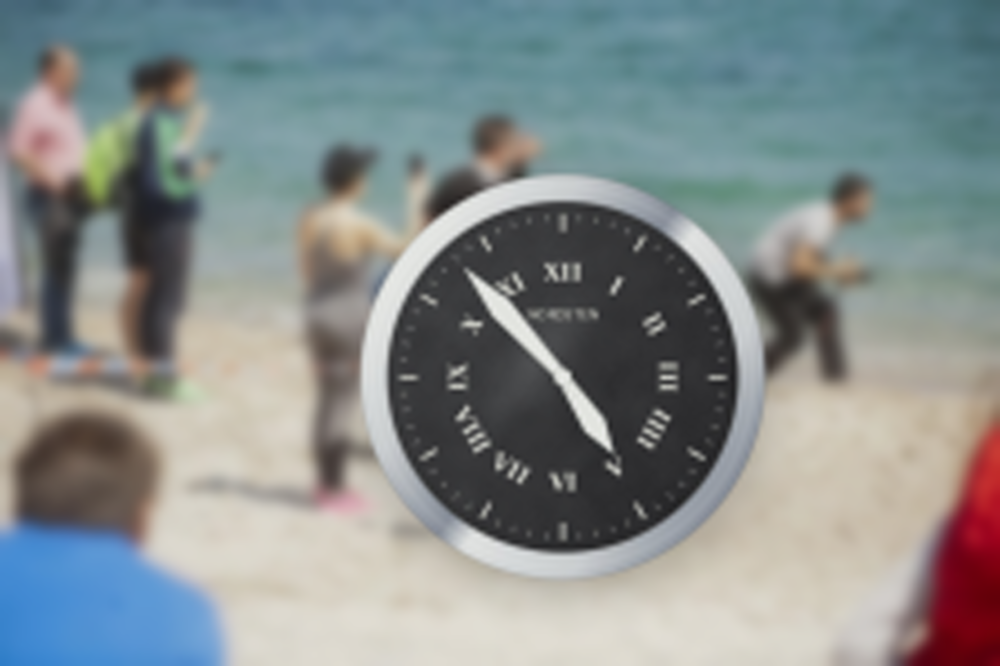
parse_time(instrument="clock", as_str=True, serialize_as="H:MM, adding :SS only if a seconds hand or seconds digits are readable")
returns 4:53
